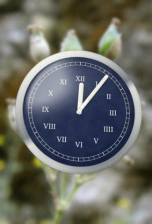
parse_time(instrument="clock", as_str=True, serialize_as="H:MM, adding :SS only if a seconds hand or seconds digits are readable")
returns 12:06
